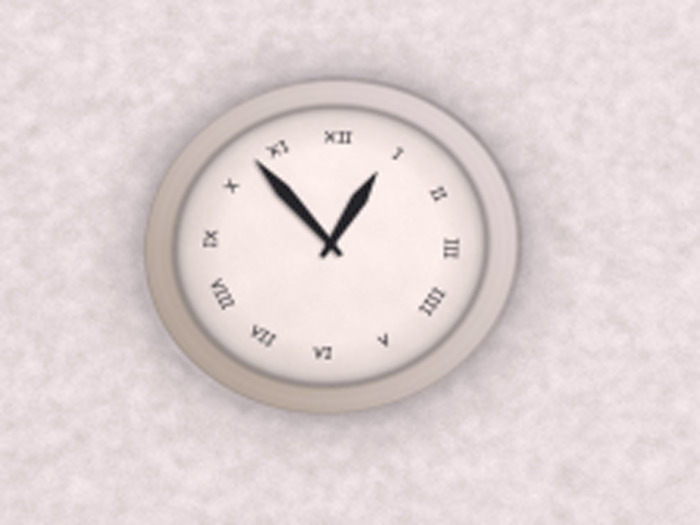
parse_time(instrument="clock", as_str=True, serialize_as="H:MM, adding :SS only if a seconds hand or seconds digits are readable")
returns 12:53
